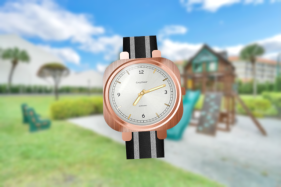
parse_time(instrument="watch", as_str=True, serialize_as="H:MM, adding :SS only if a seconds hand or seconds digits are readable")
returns 7:12
